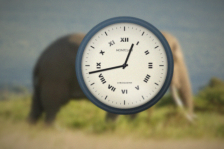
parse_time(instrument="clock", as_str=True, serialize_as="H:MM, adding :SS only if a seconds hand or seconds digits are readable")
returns 12:43
